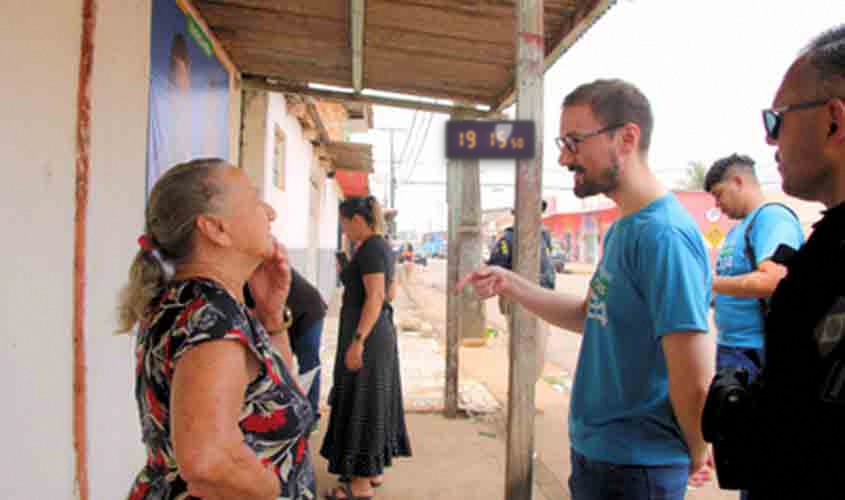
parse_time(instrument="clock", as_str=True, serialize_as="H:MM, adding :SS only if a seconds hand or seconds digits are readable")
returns 19:15
